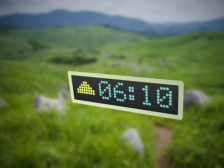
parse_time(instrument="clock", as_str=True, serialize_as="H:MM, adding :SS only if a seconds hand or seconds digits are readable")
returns 6:10
